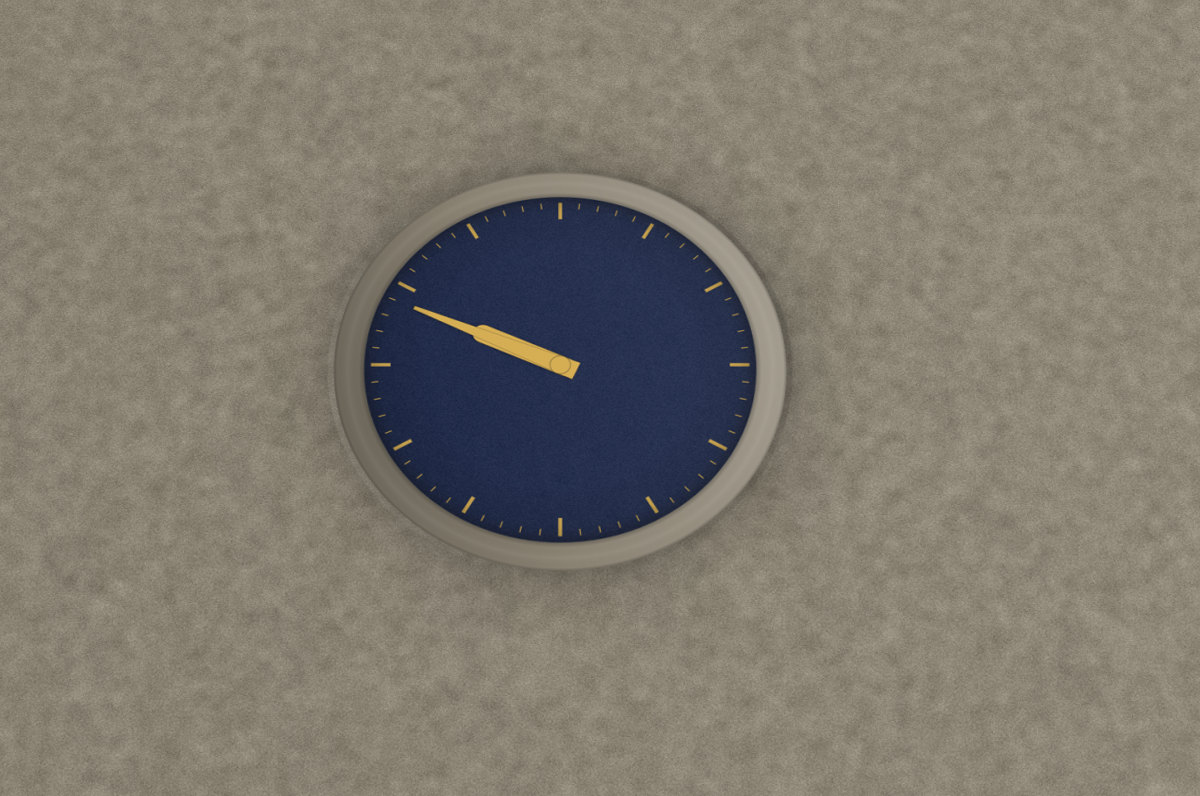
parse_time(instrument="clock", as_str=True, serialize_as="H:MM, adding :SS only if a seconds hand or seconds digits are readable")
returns 9:49
